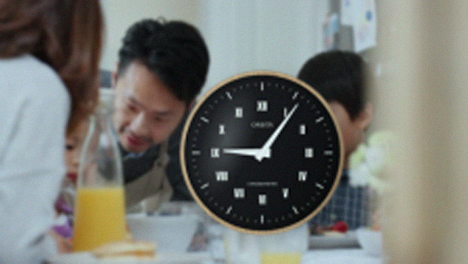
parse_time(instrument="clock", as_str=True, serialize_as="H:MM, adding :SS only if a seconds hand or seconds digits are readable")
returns 9:06
